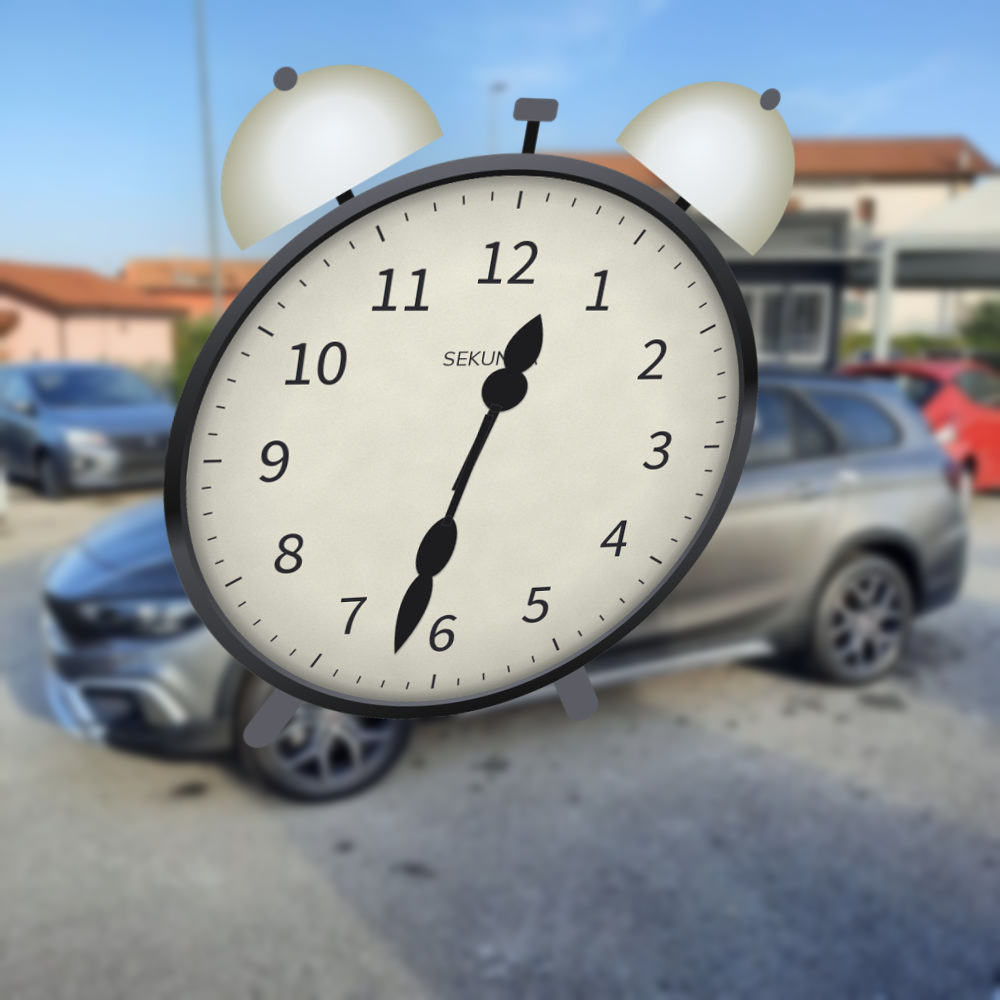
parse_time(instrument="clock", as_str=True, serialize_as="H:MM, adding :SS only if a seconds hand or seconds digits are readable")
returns 12:32
